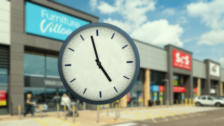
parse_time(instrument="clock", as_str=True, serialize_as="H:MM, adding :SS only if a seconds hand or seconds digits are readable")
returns 4:58
